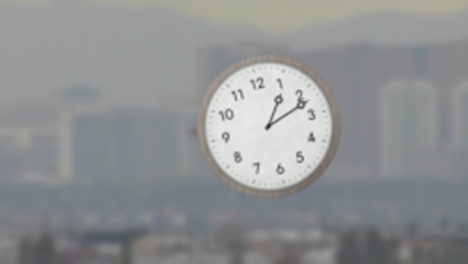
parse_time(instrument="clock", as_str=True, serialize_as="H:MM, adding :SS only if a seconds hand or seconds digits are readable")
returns 1:12
